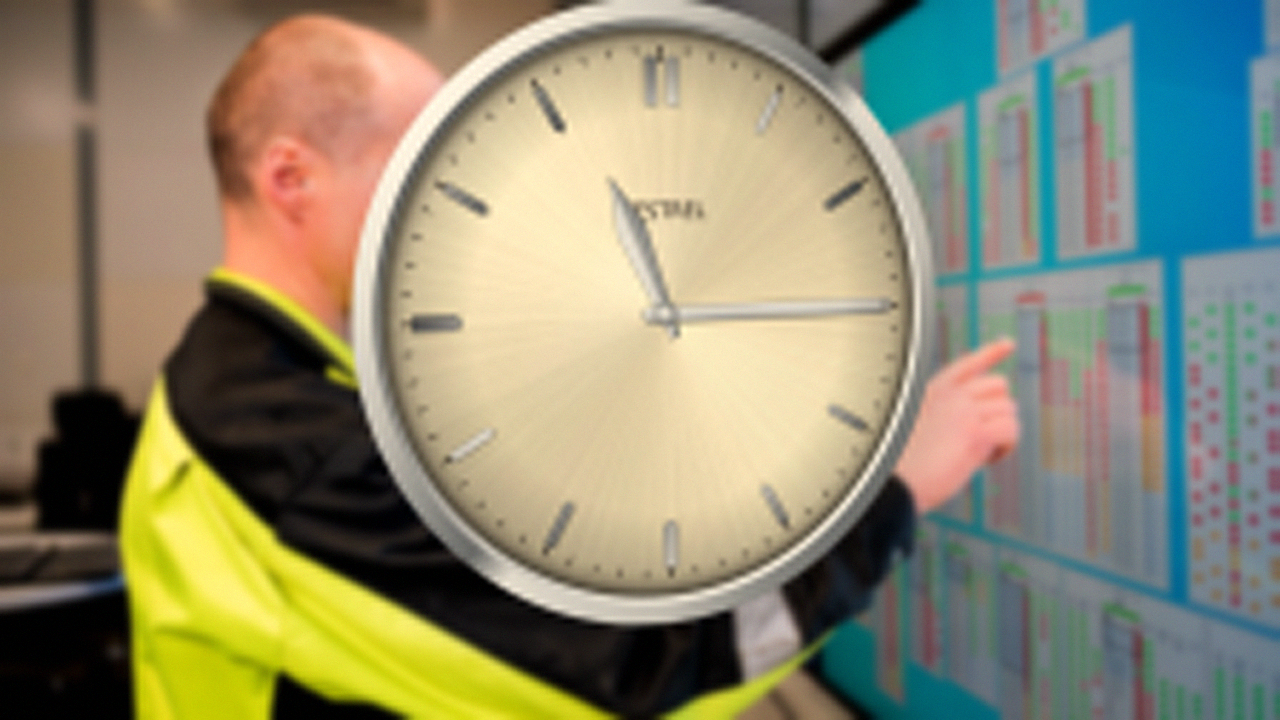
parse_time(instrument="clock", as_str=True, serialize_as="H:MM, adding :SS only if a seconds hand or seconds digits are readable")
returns 11:15
